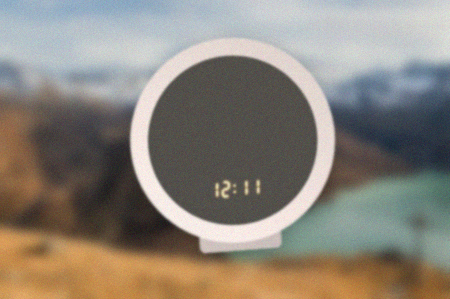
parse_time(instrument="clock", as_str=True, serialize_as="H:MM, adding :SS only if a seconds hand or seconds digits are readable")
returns 12:11
